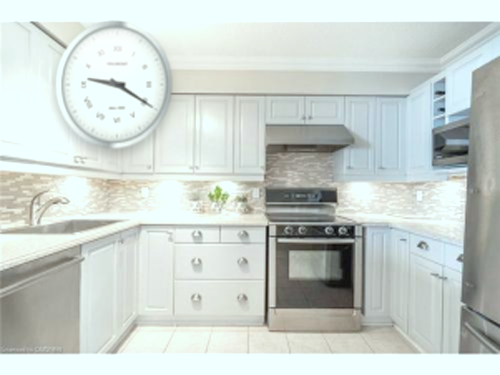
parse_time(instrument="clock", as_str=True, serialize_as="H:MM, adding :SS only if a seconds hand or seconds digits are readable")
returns 9:20
